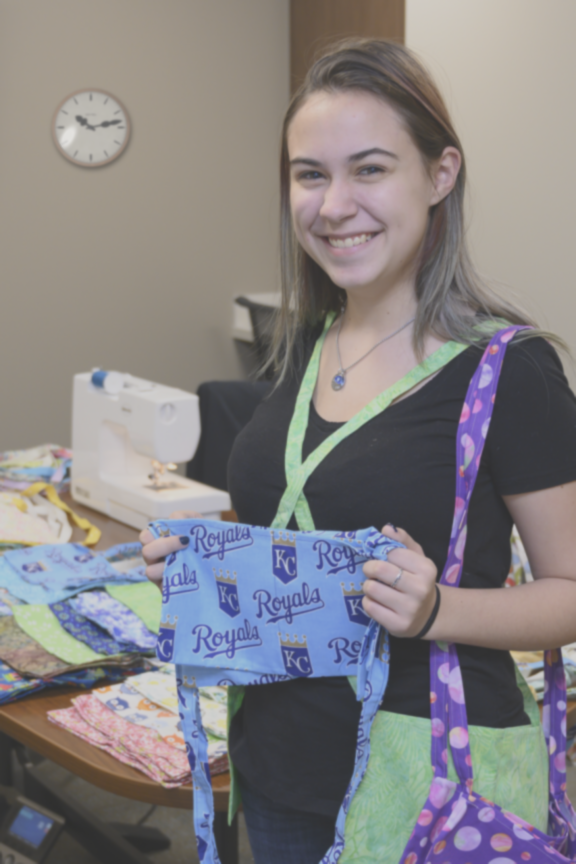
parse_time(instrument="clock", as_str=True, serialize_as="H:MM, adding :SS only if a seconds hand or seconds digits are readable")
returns 10:13
